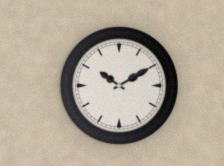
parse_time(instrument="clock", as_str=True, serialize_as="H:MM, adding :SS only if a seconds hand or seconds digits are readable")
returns 10:10
